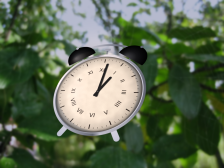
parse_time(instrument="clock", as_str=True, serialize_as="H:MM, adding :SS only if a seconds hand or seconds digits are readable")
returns 1:01
